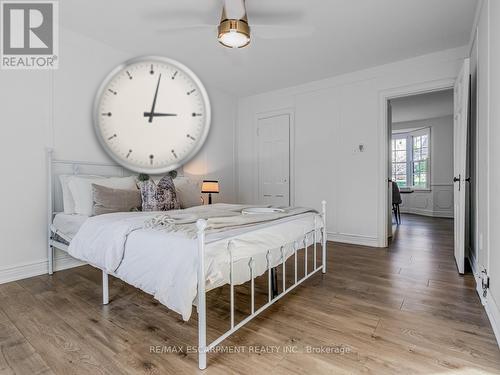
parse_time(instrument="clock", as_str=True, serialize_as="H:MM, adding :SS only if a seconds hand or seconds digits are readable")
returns 3:02
